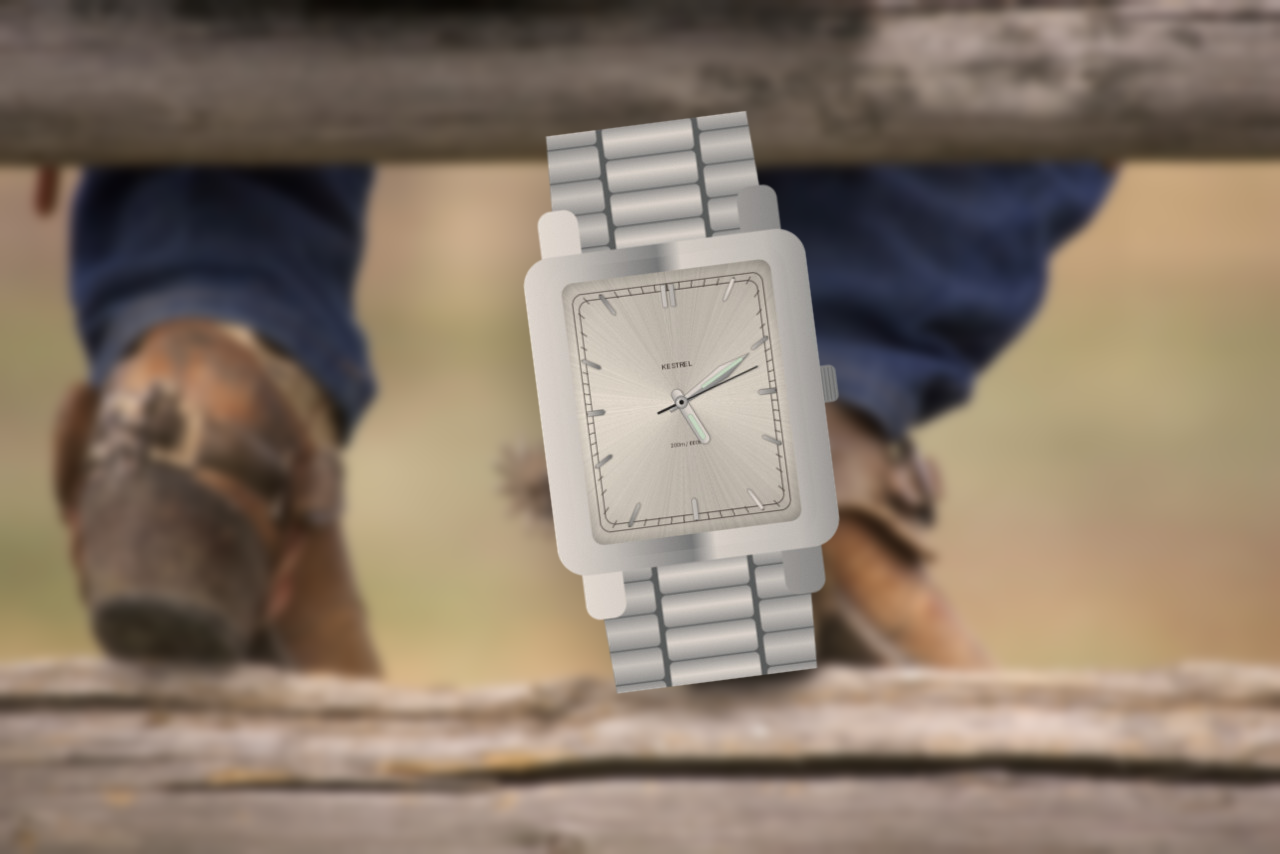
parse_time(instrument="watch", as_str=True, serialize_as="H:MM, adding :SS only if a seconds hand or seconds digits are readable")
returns 5:10:12
